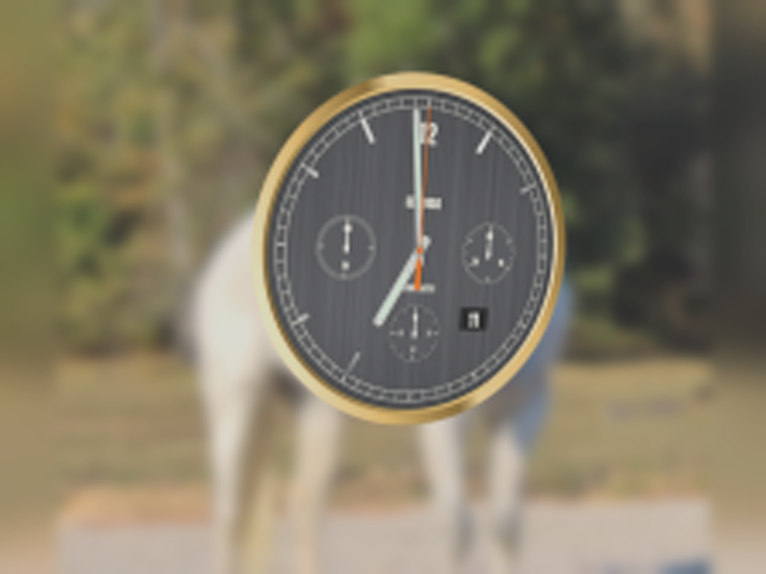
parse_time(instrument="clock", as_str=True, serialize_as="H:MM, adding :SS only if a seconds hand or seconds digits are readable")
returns 6:59
